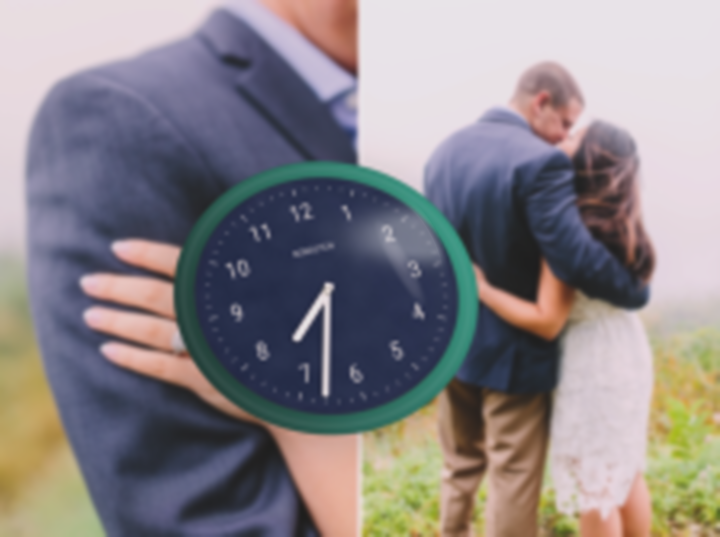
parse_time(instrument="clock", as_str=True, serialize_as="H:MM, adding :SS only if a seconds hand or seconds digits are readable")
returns 7:33
